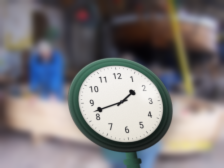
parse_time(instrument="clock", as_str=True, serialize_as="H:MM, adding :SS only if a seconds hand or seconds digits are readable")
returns 1:42
